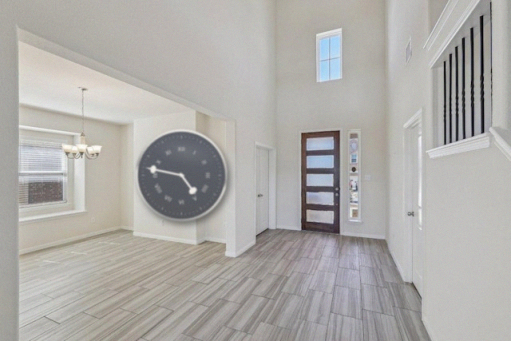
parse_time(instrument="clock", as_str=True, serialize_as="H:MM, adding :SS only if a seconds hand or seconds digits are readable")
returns 4:47
